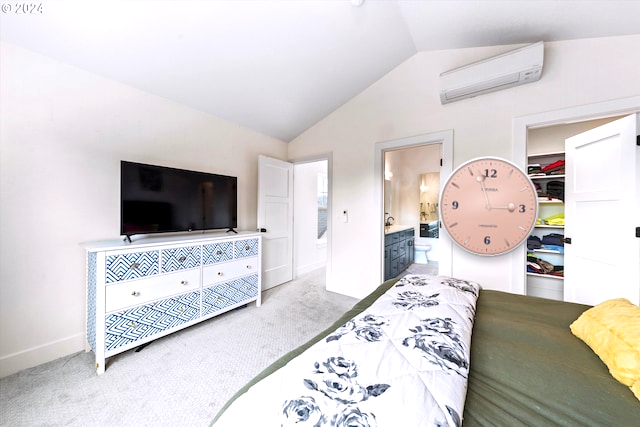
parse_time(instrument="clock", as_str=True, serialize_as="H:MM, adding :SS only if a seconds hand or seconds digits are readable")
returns 2:57
